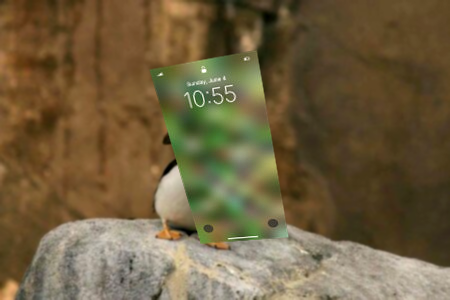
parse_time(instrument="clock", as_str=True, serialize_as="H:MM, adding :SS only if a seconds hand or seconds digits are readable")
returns 10:55
